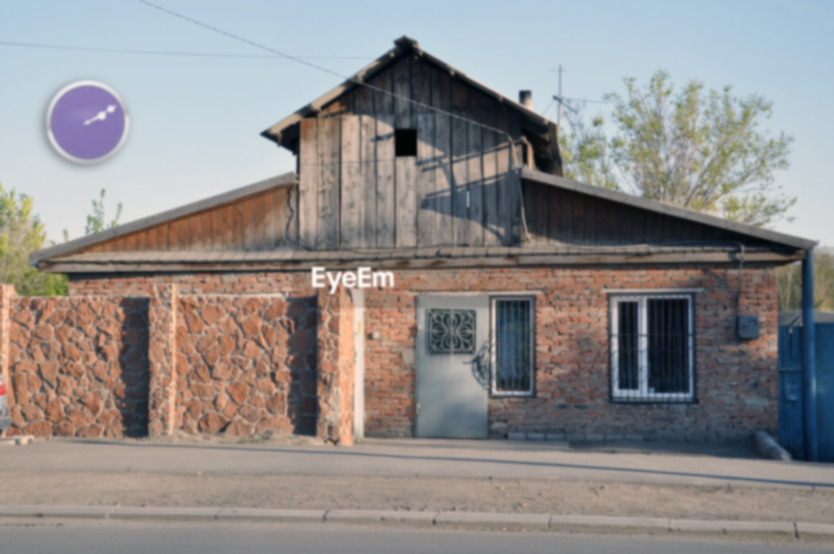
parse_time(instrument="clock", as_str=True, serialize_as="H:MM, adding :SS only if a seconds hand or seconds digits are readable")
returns 2:10
